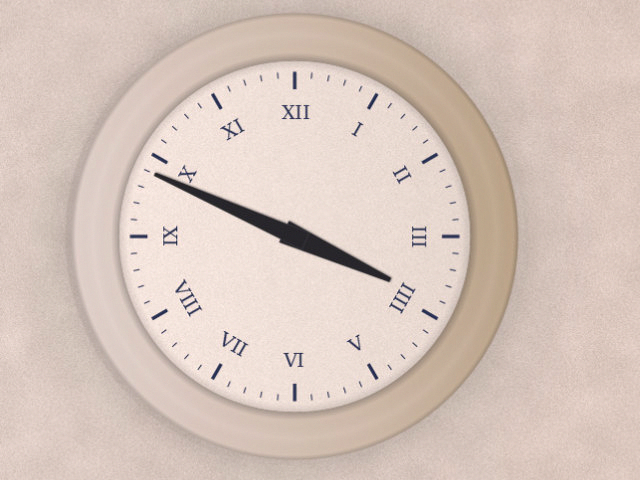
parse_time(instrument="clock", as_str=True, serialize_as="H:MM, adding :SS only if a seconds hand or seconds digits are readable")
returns 3:49
